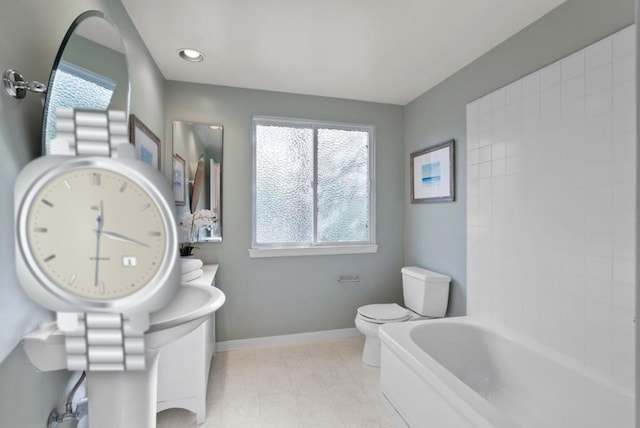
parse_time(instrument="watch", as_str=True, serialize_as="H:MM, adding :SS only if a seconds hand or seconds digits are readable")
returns 12:17:31
